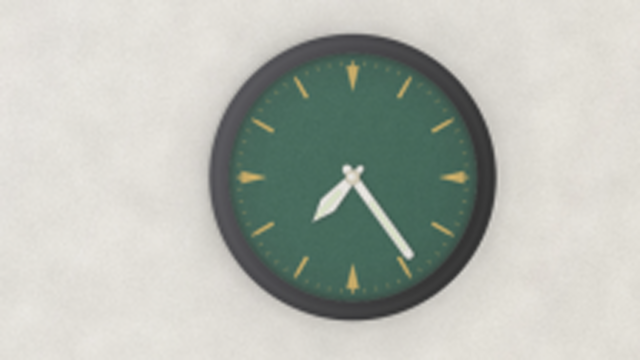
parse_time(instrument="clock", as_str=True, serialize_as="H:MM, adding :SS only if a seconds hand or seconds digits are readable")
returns 7:24
